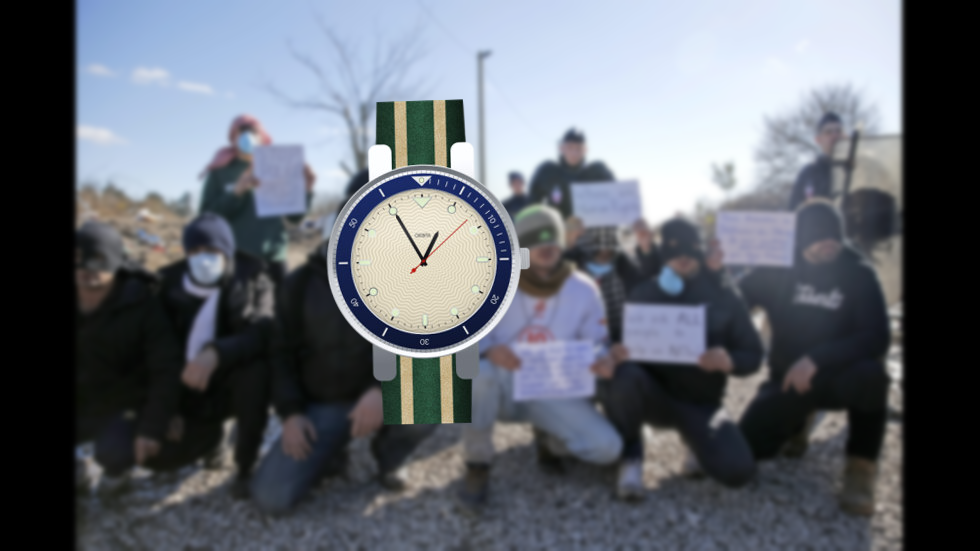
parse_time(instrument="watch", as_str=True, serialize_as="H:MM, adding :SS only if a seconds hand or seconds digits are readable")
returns 12:55:08
